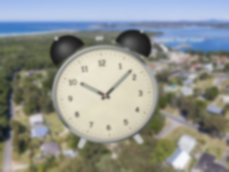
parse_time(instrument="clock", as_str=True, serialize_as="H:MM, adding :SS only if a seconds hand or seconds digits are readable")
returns 10:08
